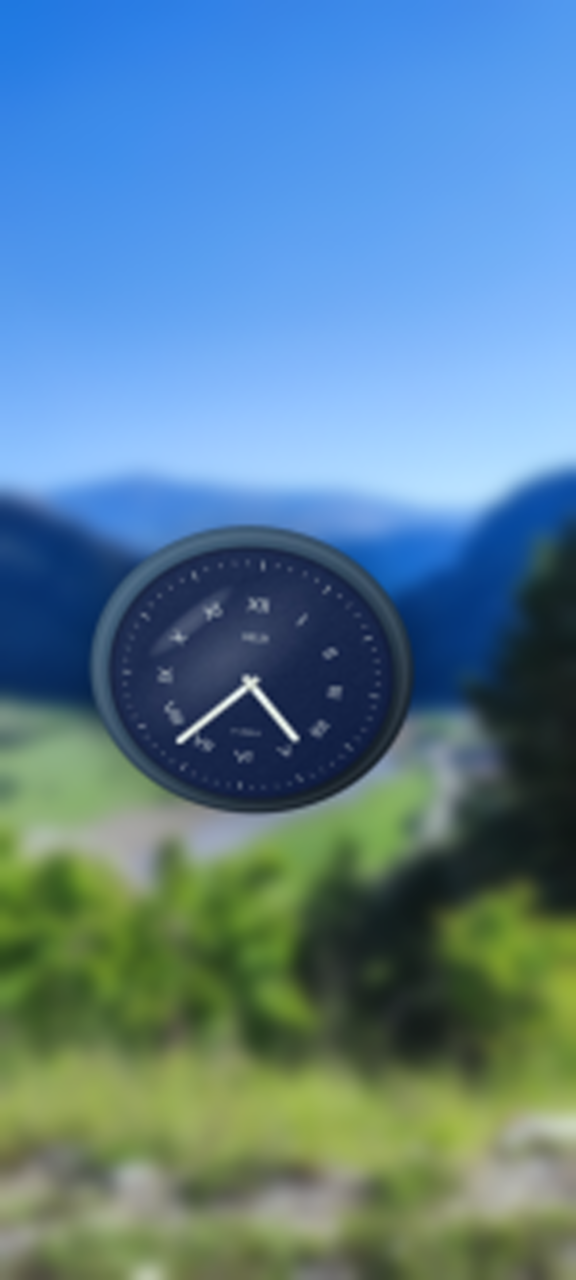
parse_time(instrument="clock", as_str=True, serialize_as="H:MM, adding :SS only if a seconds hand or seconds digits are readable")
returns 4:37
